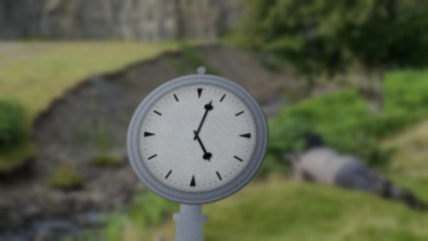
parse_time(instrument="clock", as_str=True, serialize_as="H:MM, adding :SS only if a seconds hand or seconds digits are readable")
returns 5:03
